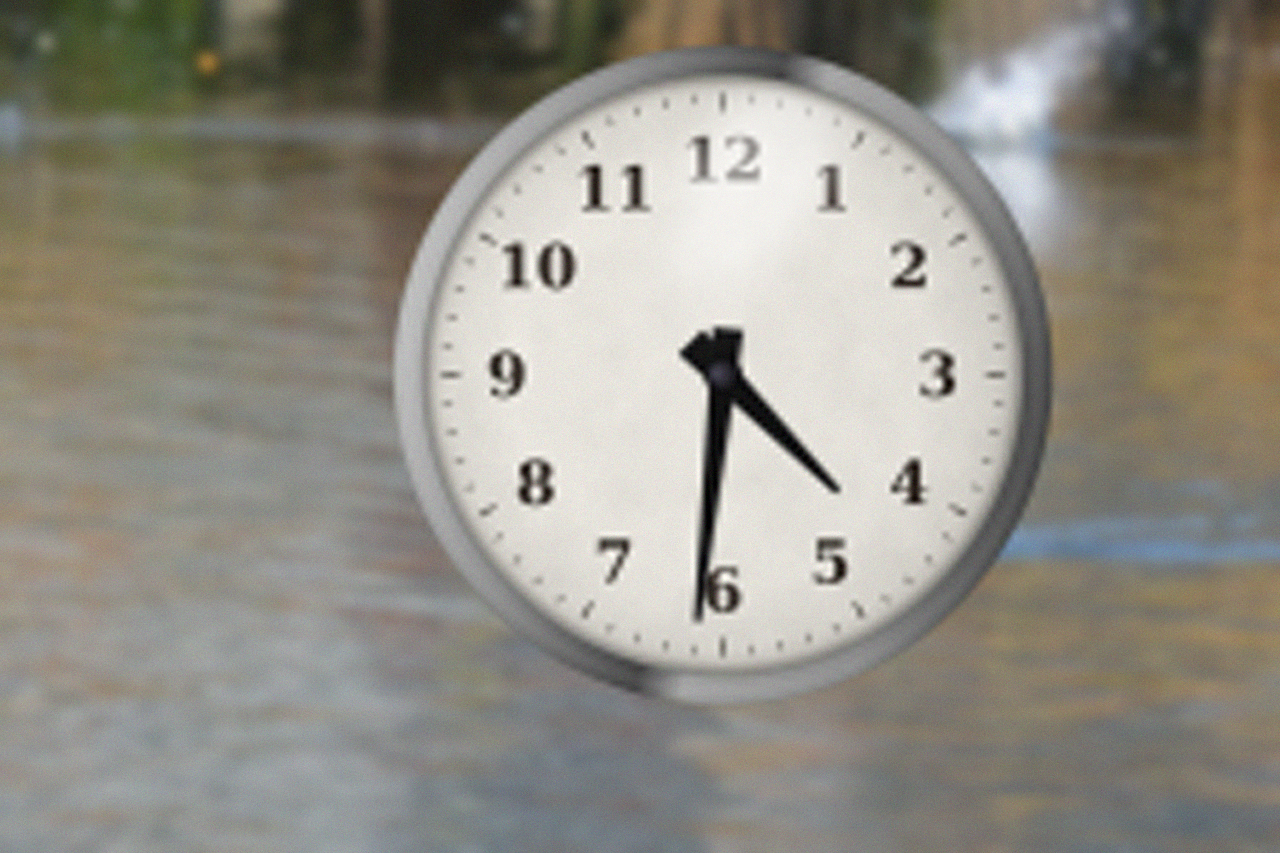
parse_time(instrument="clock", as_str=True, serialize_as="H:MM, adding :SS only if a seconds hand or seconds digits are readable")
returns 4:31
